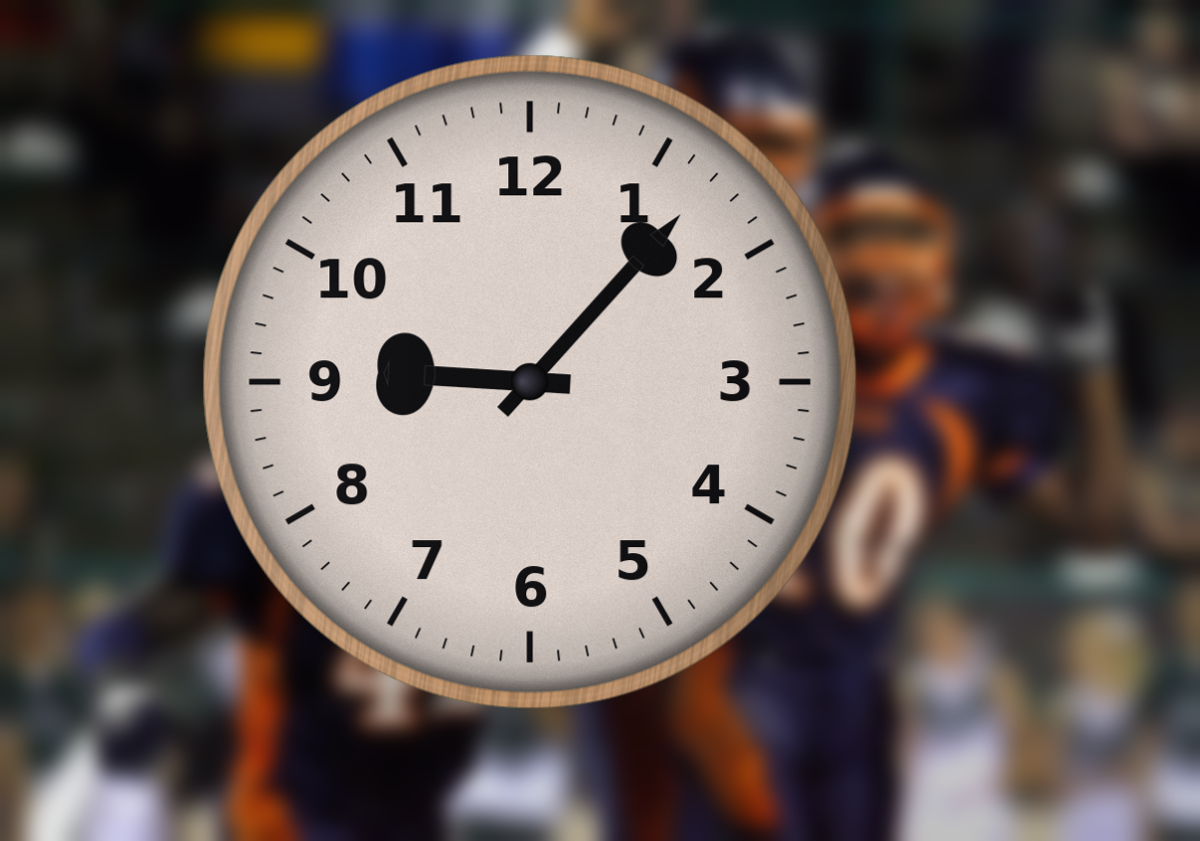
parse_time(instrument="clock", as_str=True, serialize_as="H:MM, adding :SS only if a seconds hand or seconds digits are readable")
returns 9:07
